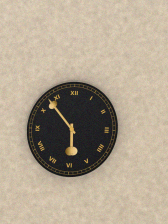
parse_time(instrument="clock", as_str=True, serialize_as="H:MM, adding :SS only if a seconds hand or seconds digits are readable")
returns 5:53
